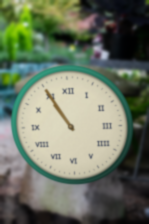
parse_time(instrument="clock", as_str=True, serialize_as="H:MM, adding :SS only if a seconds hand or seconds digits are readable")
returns 10:55
